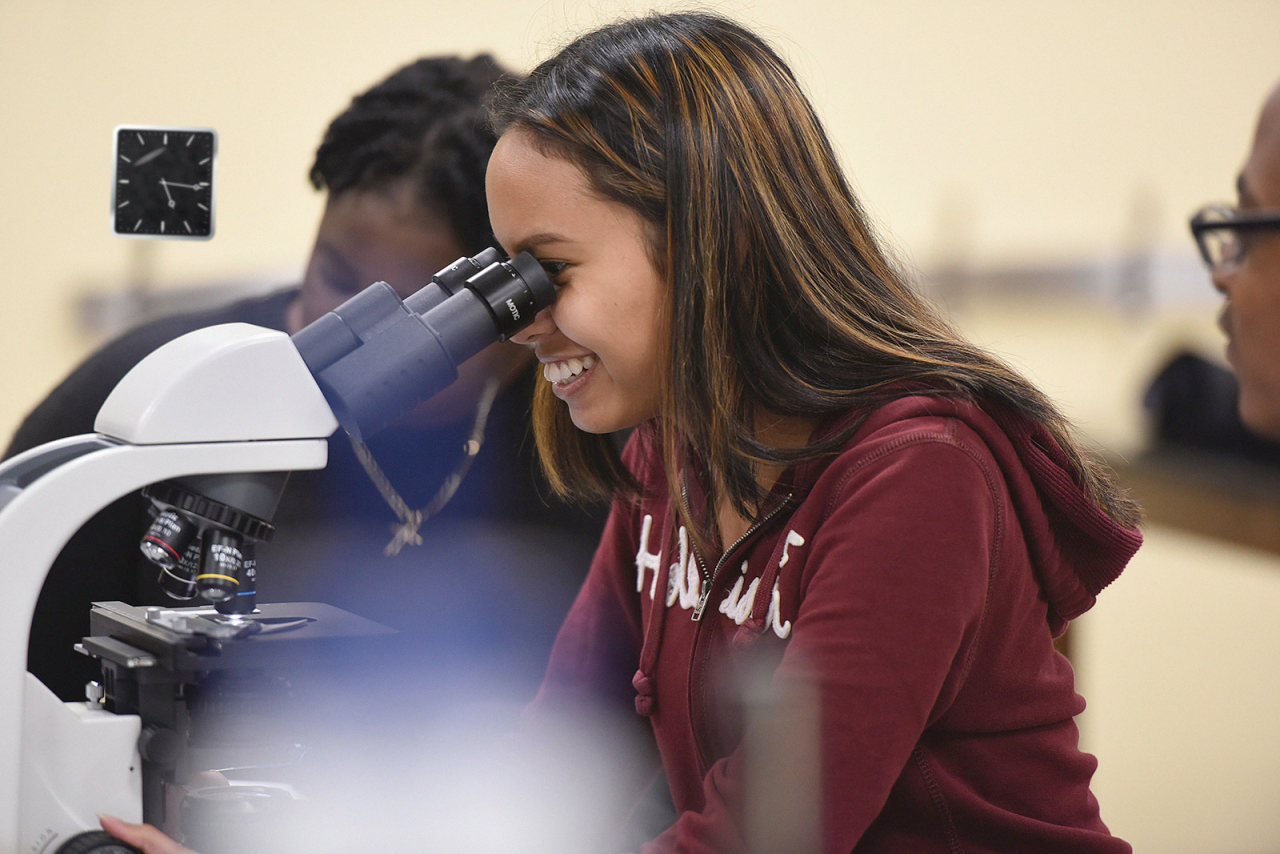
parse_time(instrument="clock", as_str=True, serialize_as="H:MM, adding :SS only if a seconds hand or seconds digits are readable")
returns 5:16
